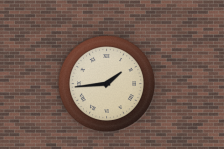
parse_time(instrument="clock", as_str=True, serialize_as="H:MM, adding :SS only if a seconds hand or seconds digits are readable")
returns 1:44
